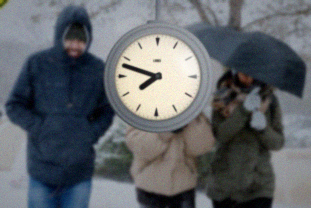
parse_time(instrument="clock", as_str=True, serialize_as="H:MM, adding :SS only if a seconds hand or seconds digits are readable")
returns 7:48
